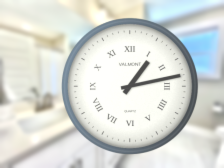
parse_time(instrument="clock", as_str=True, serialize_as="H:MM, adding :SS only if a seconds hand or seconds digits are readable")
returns 1:13
